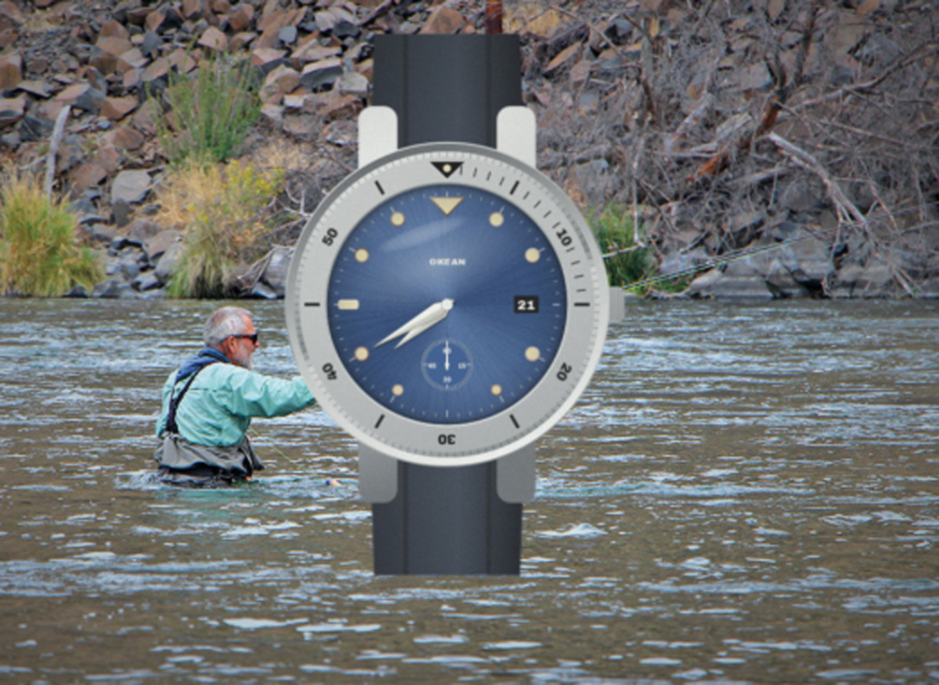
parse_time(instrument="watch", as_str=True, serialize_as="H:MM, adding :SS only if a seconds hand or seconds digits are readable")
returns 7:40
